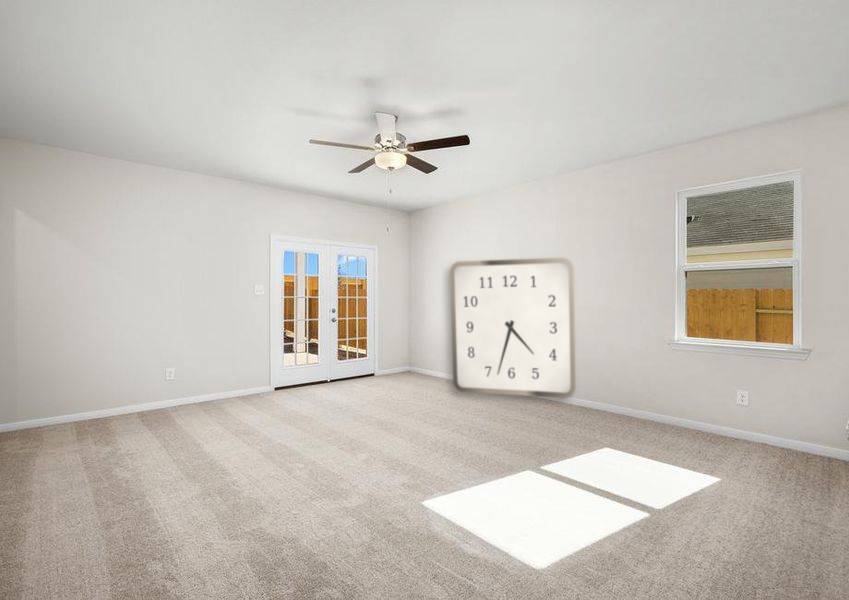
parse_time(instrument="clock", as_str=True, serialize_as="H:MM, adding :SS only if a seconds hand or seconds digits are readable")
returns 4:33
